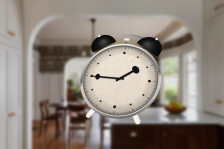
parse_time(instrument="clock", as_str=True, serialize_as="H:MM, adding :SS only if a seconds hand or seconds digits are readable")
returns 1:45
